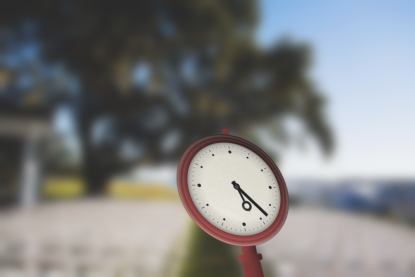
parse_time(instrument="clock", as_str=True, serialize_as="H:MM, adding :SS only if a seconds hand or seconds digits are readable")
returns 5:23
